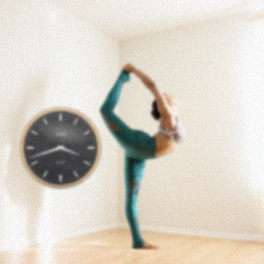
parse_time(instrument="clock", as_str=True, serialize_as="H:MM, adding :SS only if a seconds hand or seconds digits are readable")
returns 3:42
